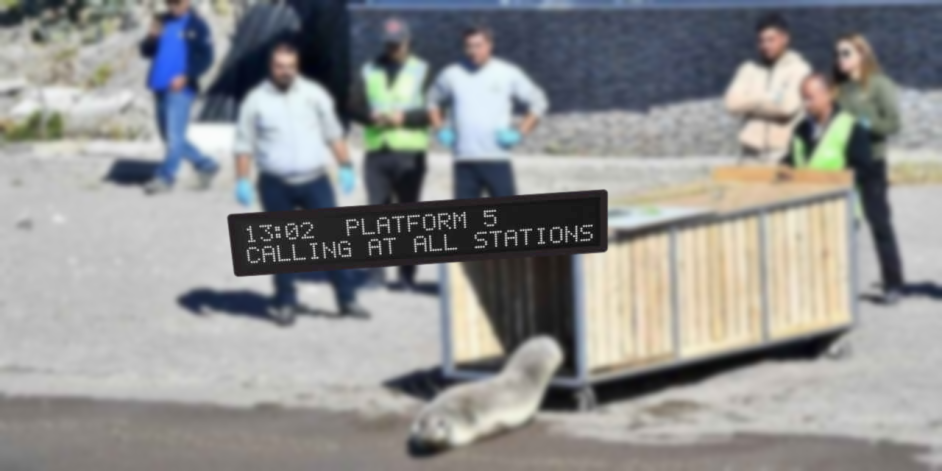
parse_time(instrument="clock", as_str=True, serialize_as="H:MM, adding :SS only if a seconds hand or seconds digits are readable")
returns 13:02
